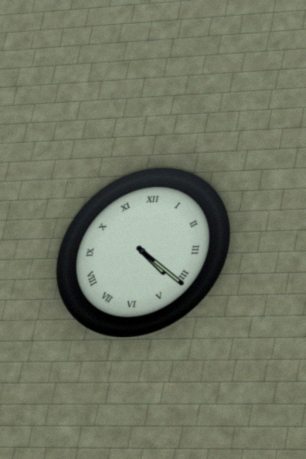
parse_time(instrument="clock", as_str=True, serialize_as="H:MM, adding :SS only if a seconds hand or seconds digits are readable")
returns 4:21
